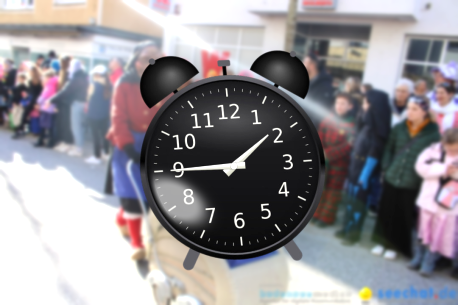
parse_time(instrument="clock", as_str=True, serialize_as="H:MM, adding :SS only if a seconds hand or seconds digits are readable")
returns 1:45
